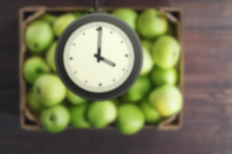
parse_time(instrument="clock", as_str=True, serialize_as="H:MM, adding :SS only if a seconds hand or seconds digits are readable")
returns 4:01
